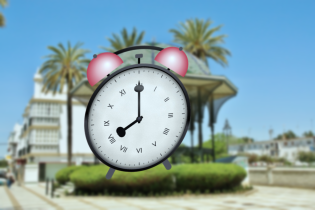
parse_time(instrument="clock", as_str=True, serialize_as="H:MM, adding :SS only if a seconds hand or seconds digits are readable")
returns 8:00
